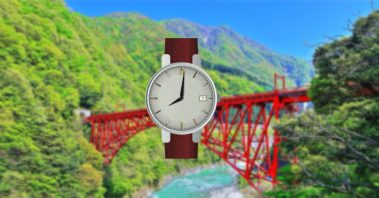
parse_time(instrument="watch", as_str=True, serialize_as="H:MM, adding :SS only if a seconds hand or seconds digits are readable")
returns 8:01
